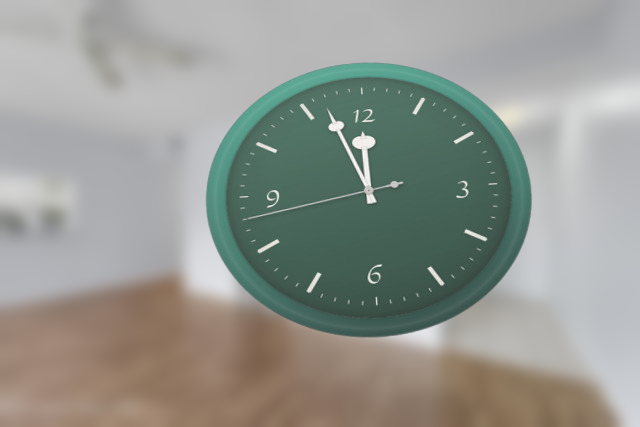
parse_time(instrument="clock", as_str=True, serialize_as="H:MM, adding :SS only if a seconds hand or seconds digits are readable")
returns 11:56:43
